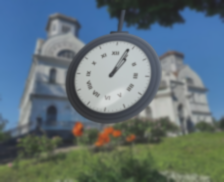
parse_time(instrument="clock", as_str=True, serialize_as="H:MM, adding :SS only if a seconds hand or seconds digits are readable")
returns 1:04
